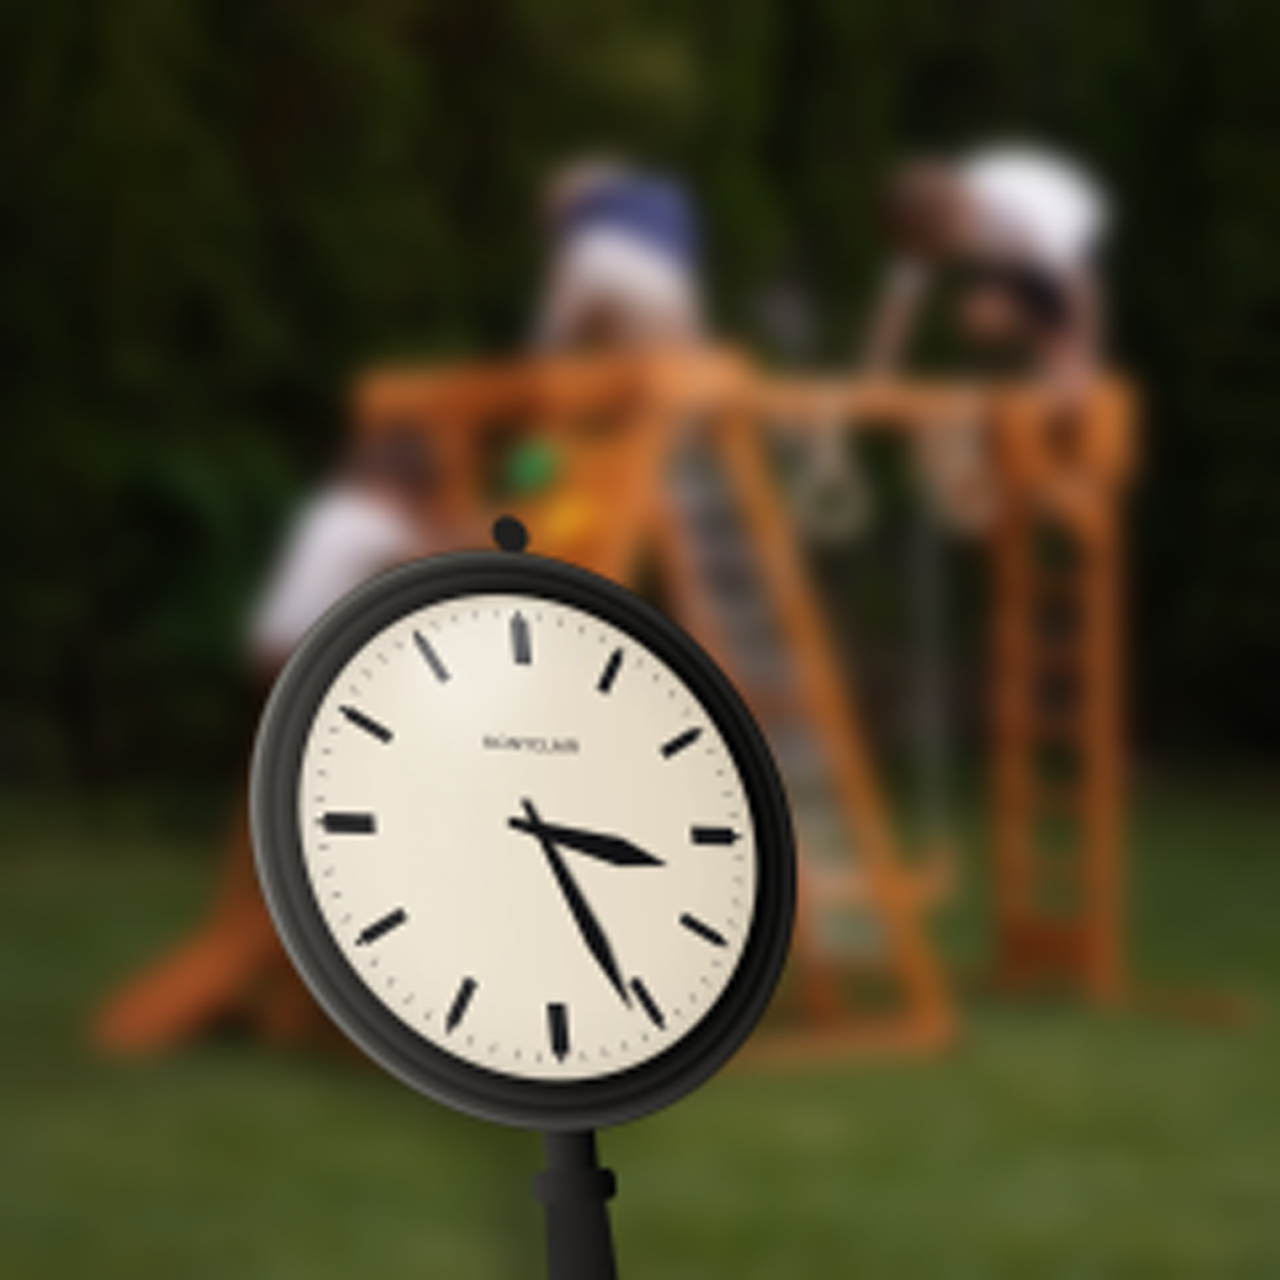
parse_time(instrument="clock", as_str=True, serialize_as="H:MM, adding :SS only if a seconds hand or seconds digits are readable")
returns 3:26
